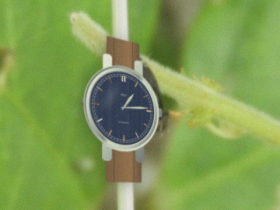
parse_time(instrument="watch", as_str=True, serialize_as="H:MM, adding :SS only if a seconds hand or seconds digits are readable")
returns 1:14
